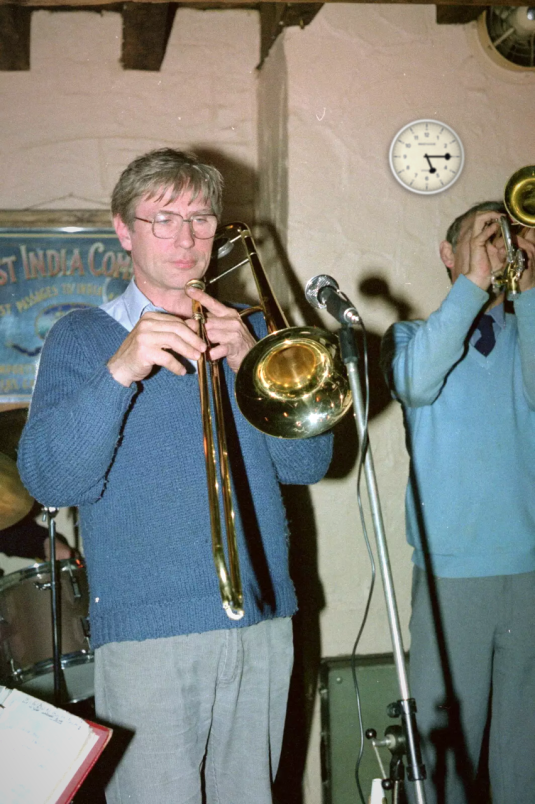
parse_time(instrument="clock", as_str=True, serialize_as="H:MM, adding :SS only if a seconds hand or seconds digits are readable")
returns 5:15
